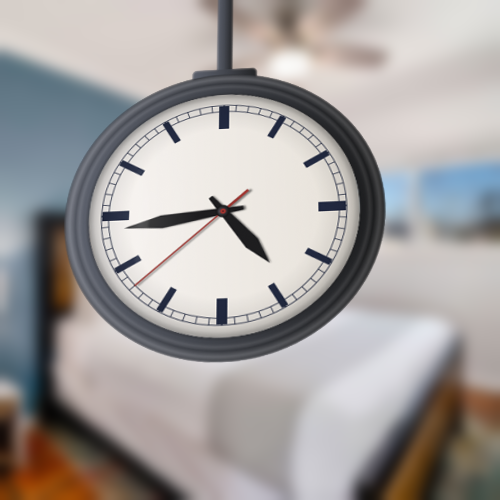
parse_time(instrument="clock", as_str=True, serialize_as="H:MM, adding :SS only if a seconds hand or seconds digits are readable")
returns 4:43:38
